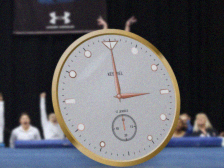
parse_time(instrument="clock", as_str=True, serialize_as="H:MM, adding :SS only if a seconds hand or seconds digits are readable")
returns 3:00
